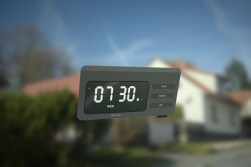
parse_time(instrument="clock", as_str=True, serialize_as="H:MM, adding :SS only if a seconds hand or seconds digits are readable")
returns 7:30
